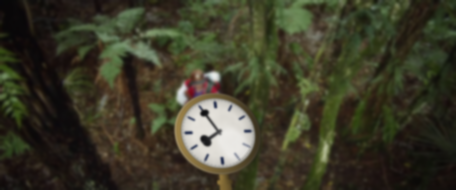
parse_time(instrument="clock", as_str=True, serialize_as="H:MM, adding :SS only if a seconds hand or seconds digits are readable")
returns 7:55
